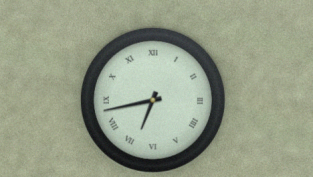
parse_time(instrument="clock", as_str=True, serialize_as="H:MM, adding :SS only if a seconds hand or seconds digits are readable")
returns 6:43
